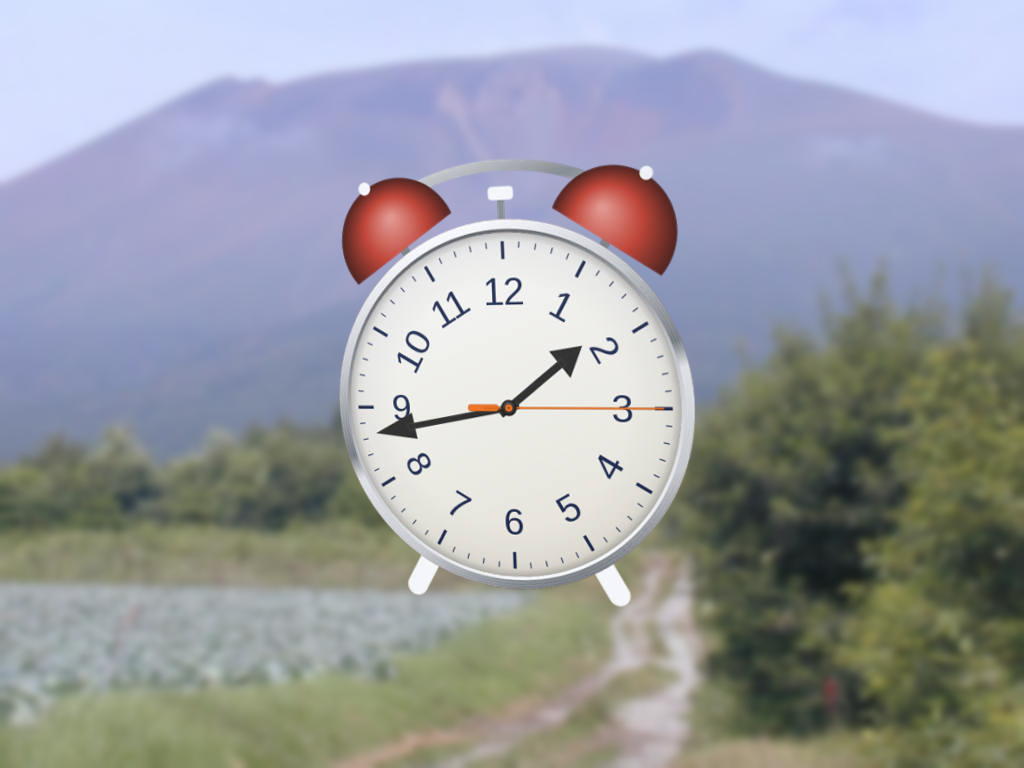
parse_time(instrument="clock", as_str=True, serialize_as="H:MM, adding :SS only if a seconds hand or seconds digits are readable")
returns 1:43:15
